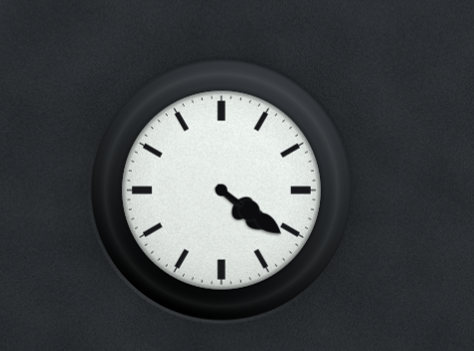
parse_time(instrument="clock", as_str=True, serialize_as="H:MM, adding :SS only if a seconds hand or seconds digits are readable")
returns 4:21
